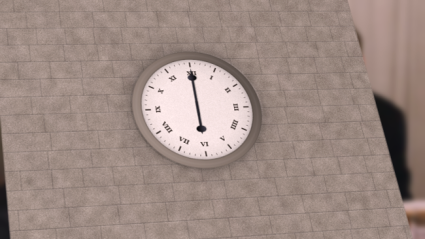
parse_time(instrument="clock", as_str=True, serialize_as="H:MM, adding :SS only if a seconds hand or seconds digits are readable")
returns 6:00
